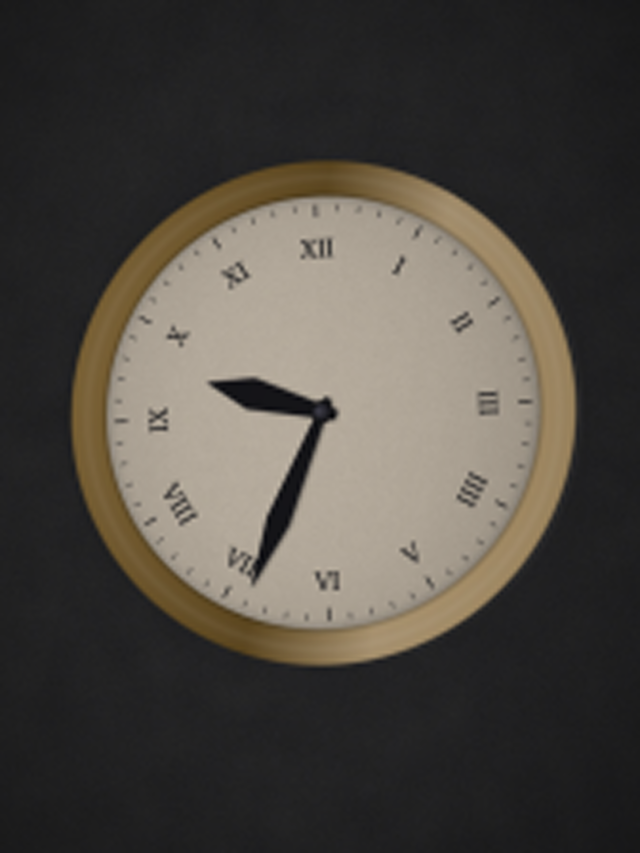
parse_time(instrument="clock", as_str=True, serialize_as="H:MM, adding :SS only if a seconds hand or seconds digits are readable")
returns 9:34
